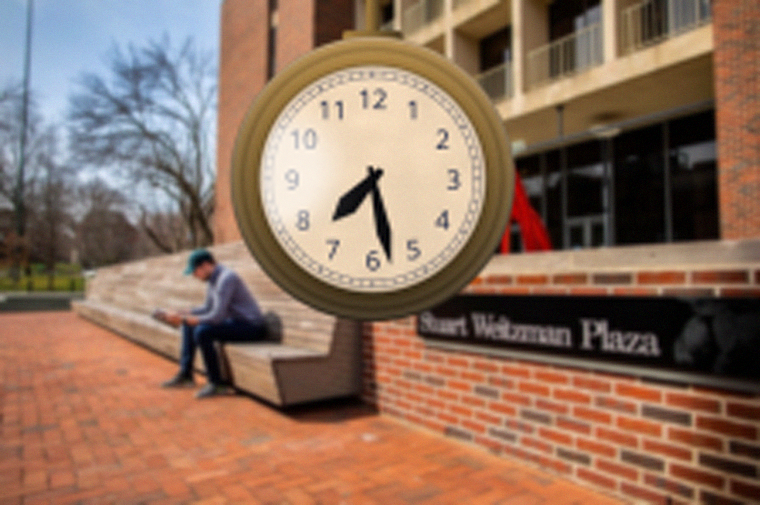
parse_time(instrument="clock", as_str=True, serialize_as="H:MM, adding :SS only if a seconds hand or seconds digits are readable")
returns 7:28
